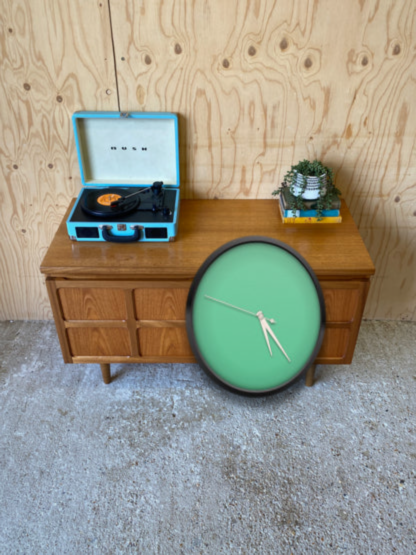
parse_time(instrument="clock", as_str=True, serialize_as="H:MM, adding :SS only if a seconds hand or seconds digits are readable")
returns 5:23:48
